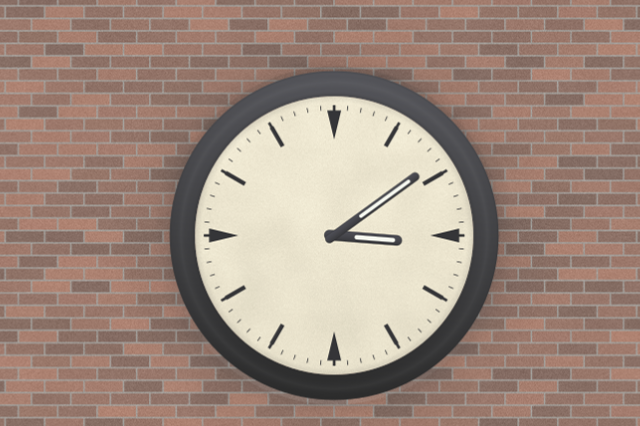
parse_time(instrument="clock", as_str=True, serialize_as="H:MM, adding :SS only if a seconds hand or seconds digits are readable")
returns 3:09
